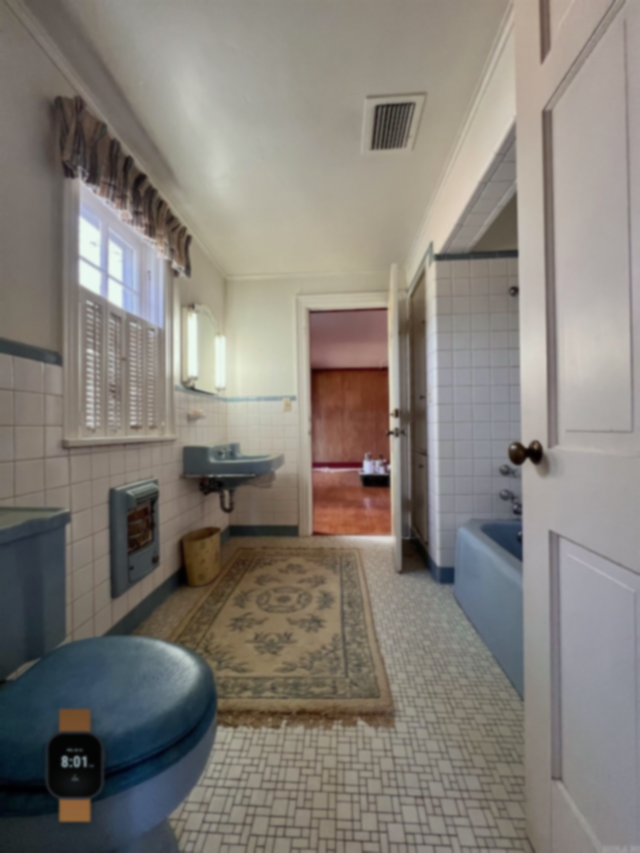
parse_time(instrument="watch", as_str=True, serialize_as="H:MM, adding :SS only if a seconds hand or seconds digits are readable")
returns 8:01
